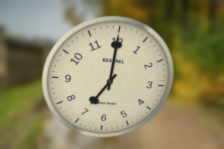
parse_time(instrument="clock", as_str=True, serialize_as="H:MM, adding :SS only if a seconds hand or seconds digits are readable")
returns 7:00
